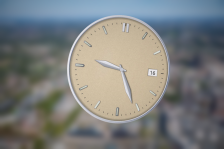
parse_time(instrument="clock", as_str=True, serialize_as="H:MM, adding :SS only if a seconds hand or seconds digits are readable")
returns 9:26
